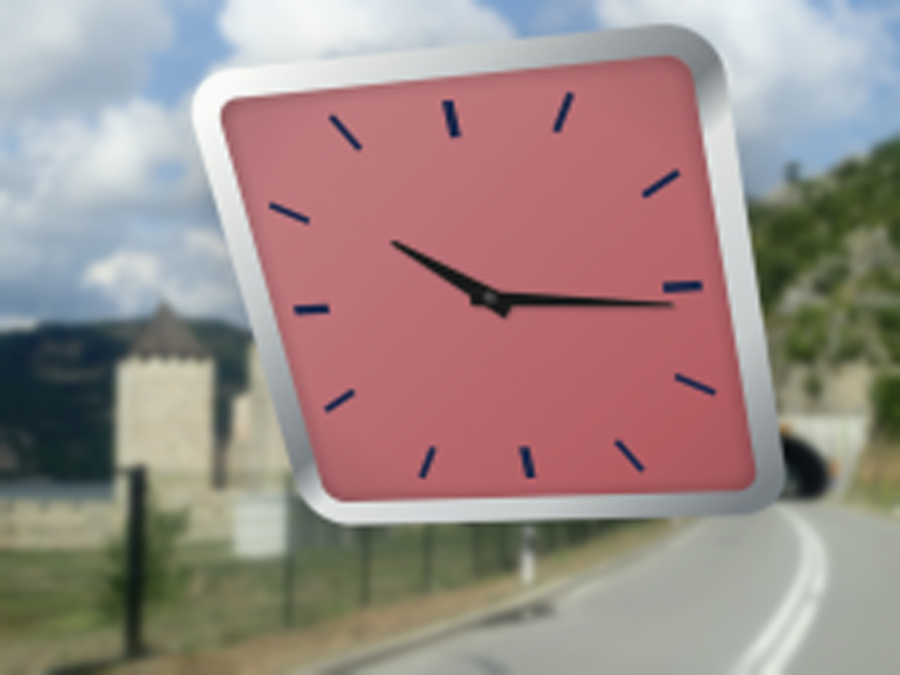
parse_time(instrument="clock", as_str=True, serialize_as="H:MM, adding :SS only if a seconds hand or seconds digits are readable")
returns 10:16
